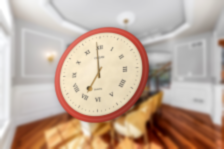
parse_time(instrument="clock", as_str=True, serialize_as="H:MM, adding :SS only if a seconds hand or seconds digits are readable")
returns 6:59
